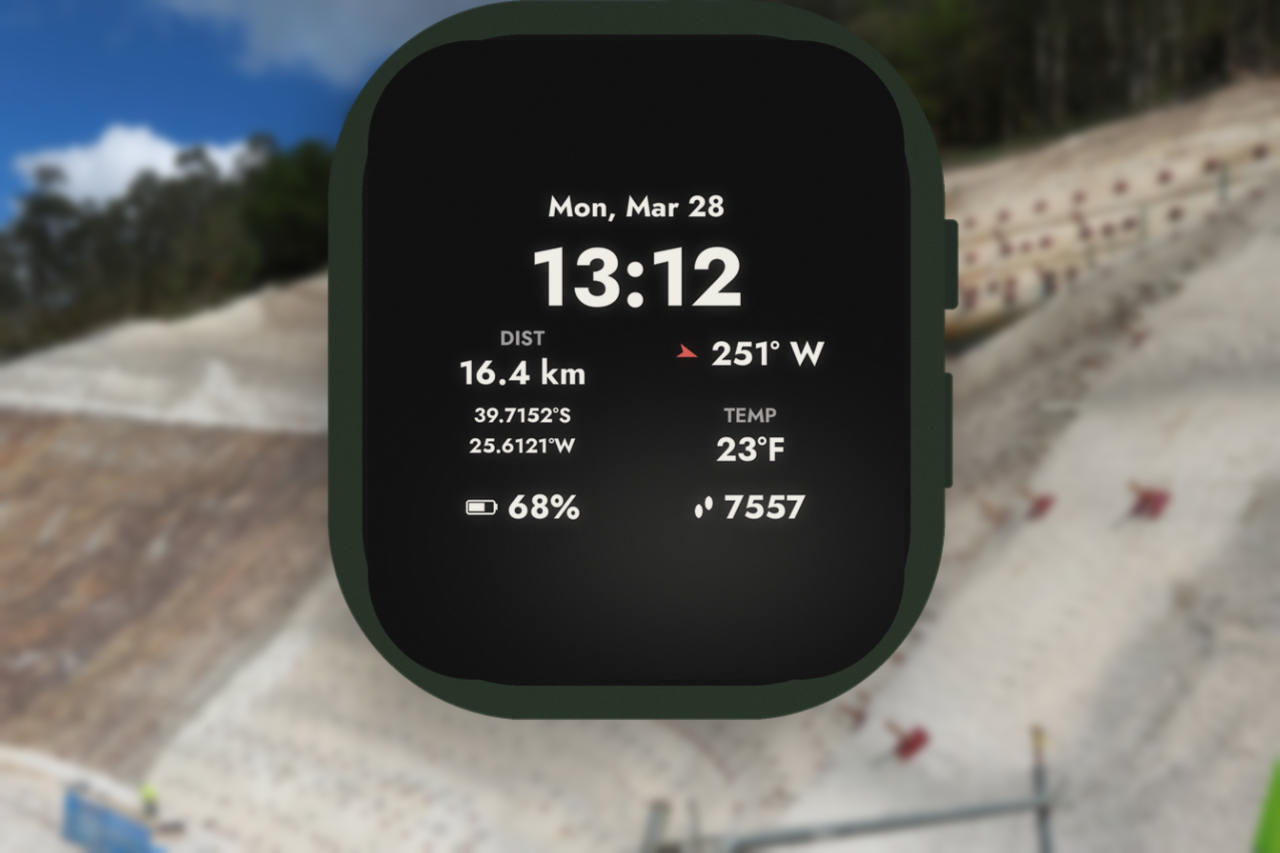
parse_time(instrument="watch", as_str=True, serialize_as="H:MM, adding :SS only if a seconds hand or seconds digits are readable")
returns 13:12
